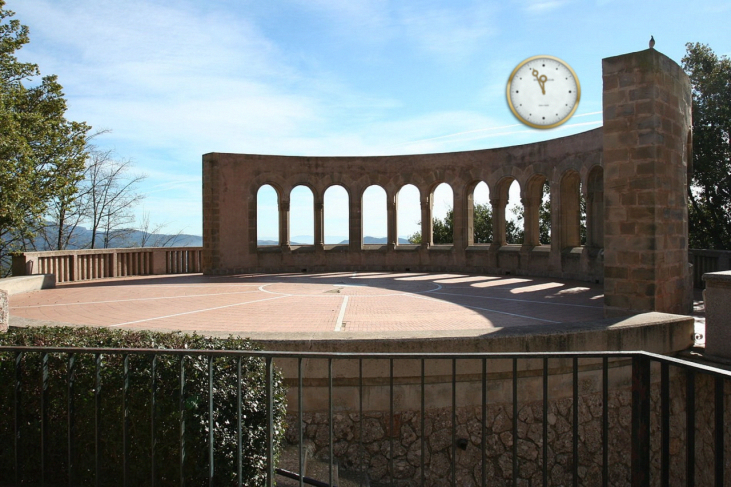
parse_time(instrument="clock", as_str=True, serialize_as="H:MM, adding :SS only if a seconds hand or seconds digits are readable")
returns 11:56
